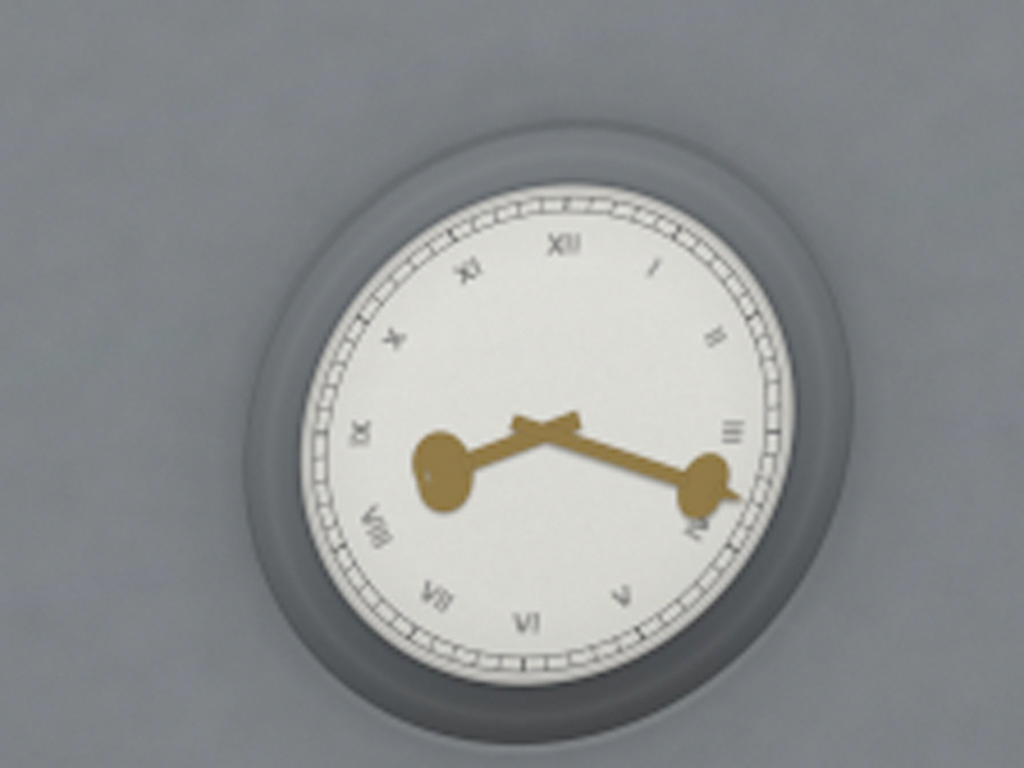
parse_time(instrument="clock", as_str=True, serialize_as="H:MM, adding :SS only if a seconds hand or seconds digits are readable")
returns 8:18
